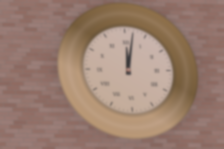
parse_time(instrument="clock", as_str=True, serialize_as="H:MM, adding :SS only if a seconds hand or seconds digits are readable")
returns 12:02
